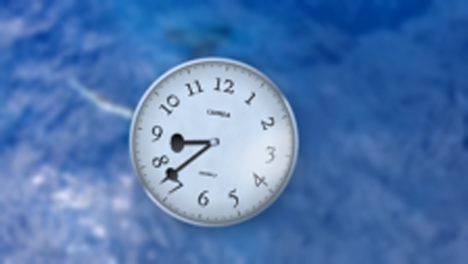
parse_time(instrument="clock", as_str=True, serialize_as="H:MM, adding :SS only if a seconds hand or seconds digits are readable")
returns 8:37
